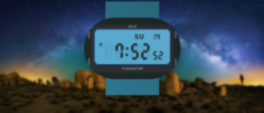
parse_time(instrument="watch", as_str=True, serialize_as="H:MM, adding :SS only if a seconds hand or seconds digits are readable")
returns 7:52
